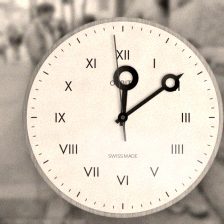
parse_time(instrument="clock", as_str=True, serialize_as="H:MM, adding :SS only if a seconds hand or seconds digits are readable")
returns 12:08:59
